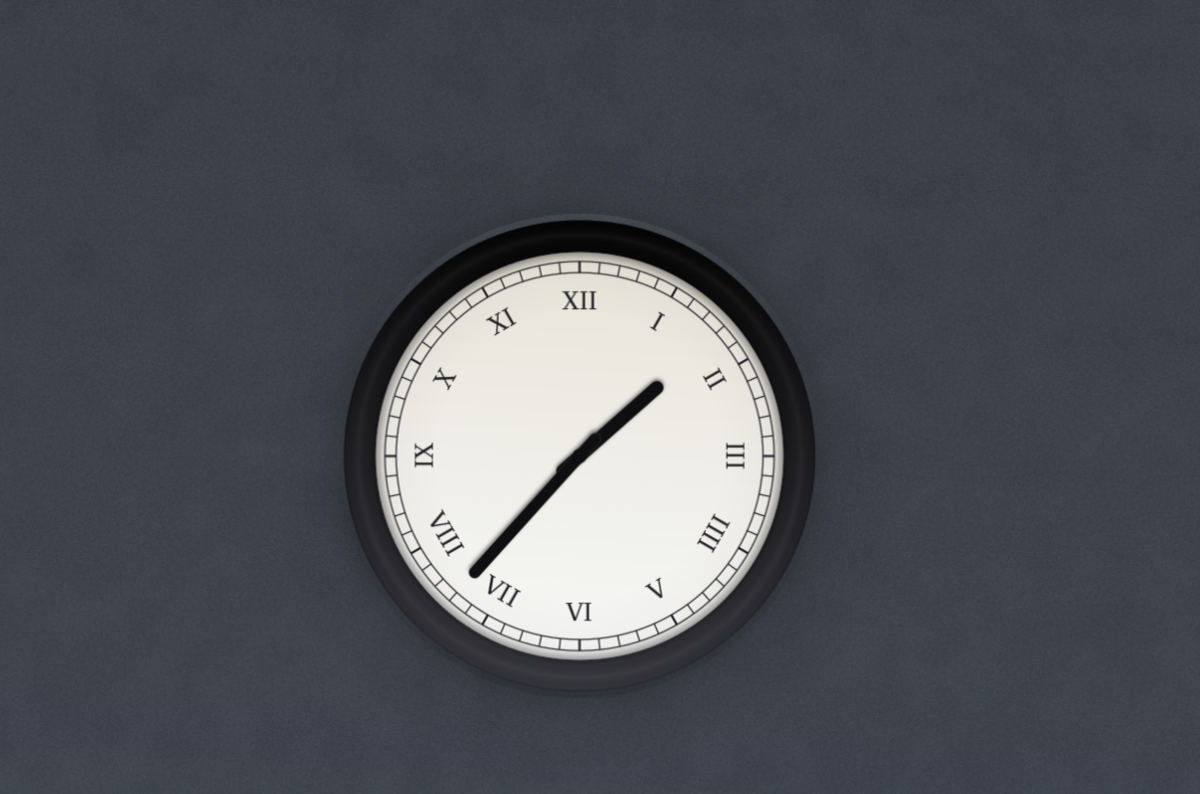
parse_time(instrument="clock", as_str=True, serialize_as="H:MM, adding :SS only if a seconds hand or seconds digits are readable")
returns 1:37
